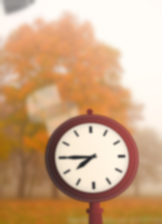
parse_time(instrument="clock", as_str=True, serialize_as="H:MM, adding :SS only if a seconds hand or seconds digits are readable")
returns 7:45
